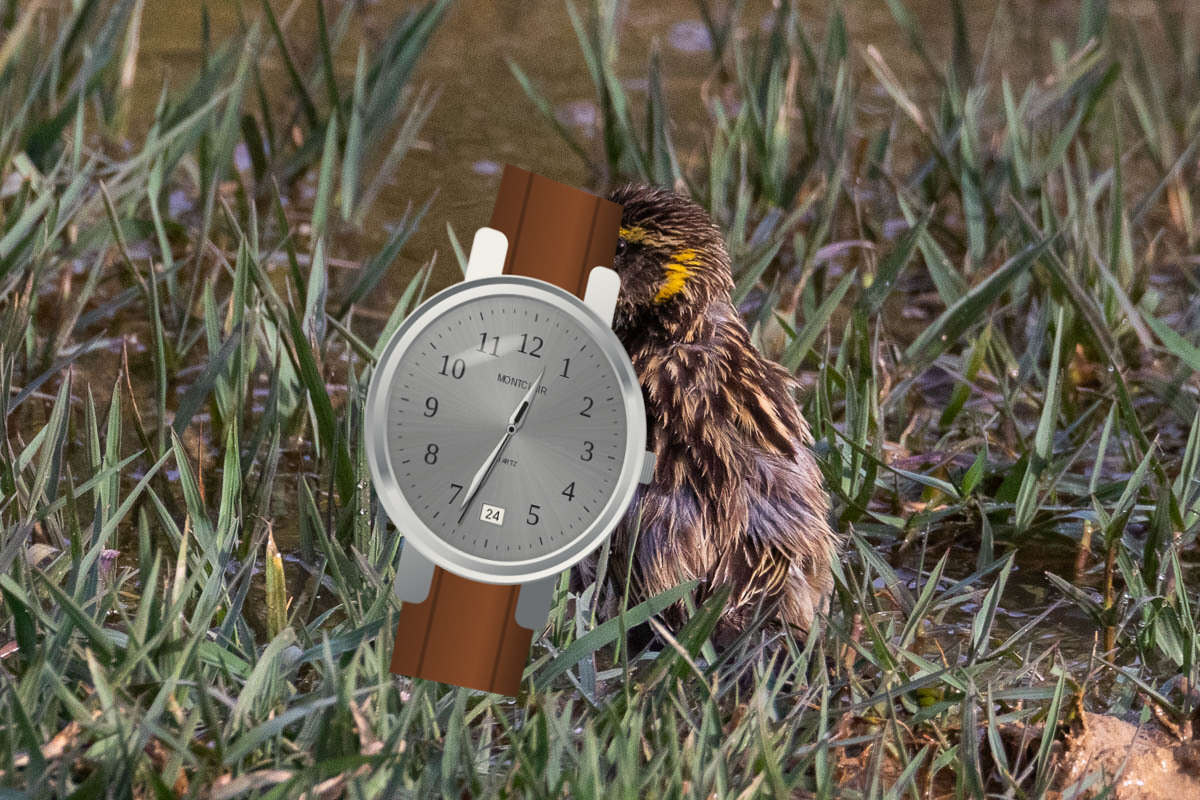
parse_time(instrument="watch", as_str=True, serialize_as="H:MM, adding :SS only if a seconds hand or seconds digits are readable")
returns 12:33:33
